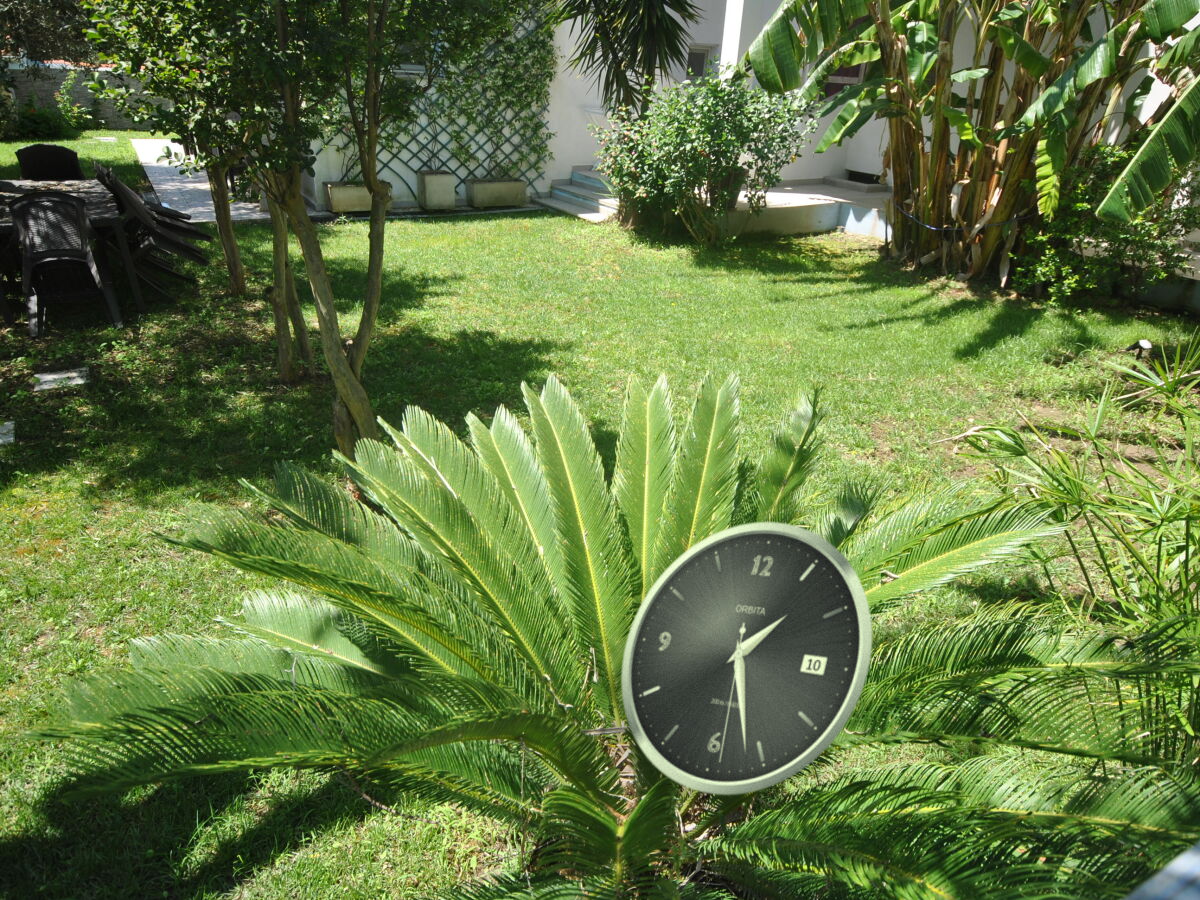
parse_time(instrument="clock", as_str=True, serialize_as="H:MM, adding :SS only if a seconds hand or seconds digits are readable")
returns 1:26:29
